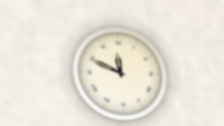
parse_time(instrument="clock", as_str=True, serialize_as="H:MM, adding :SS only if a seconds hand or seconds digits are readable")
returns 11:49
